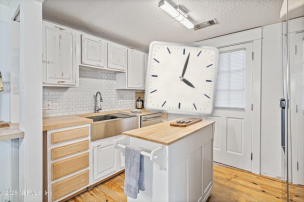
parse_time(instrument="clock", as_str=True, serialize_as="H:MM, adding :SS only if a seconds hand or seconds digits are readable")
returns 4:02
